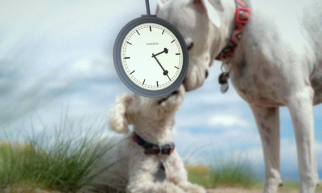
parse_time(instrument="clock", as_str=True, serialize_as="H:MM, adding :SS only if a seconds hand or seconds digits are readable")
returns 2:25
